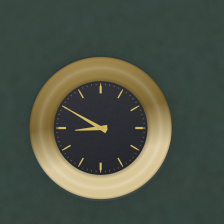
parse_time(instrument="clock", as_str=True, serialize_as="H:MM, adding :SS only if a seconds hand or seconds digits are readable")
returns 8:50
